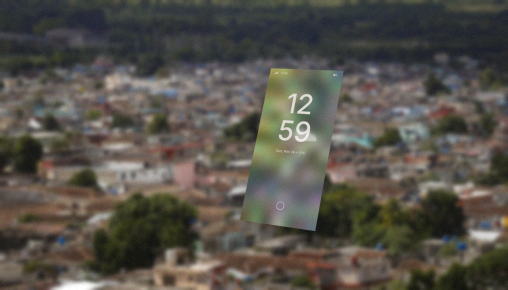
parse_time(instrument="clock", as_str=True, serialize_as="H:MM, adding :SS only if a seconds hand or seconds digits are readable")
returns 12:59
